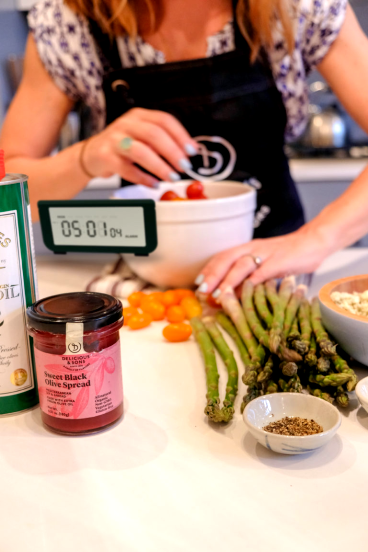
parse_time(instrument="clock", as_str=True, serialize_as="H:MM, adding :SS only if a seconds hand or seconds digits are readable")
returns 5:01:04
